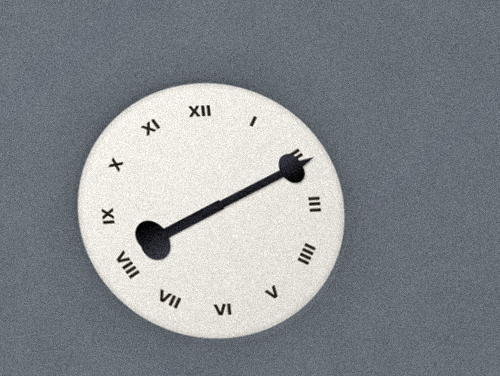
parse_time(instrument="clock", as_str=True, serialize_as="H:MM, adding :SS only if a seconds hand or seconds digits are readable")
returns 8:11
